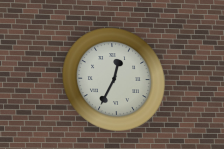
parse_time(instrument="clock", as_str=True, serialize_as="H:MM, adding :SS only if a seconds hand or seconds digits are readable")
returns 12:35
